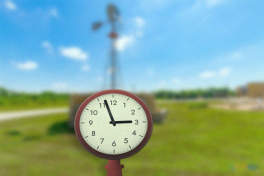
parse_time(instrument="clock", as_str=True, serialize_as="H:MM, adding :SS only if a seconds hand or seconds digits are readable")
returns 2:57
